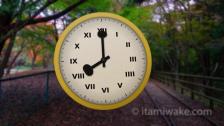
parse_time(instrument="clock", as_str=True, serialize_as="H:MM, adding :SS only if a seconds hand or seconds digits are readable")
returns 8:00
